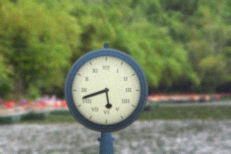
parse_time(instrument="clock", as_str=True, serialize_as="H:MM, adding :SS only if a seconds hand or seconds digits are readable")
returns 5:42
